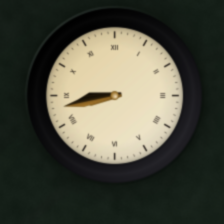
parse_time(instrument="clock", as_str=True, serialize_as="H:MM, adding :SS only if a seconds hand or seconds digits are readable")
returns 8:43
